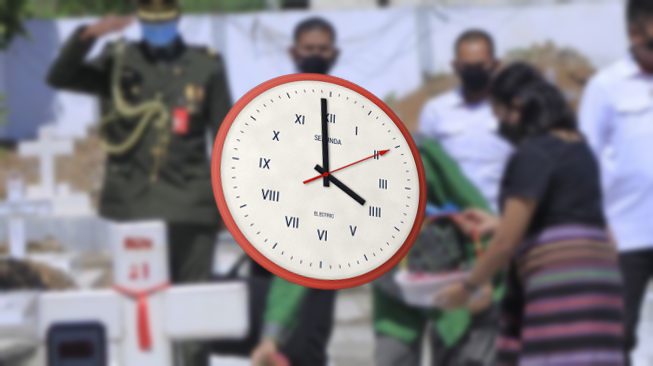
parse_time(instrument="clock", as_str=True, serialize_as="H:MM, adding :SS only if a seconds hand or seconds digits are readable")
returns 3:59:10
